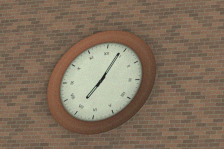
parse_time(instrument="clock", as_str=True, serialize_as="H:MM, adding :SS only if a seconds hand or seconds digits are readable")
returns 7:04
